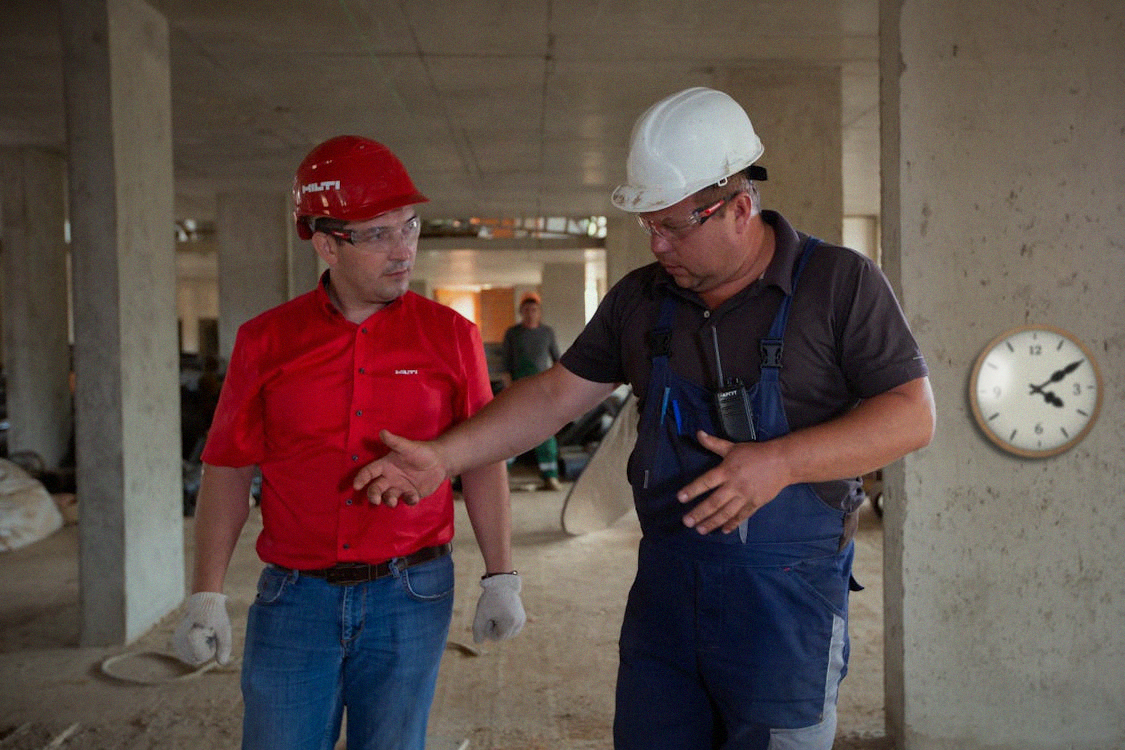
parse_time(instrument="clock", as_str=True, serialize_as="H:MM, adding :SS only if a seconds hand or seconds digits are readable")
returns 4:10
